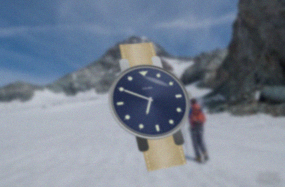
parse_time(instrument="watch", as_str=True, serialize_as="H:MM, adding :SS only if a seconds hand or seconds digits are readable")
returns 6:50
